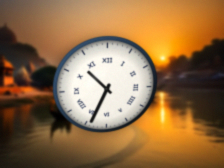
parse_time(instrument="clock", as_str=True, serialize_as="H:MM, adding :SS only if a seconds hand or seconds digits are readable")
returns 10:34
